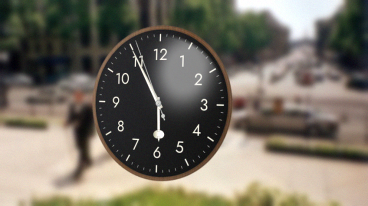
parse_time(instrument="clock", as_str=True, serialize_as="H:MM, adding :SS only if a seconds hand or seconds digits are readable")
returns 5:54:56
